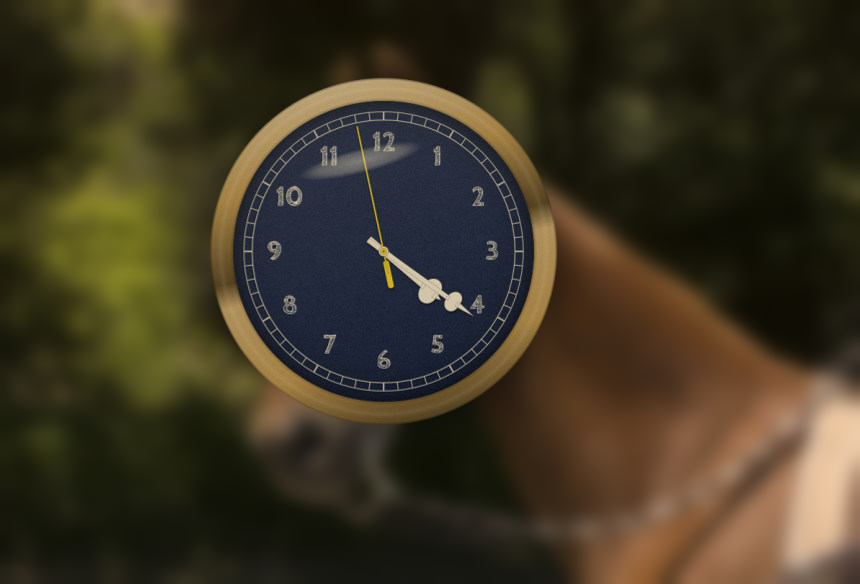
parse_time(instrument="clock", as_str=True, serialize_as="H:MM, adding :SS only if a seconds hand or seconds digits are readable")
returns 4:20:58
